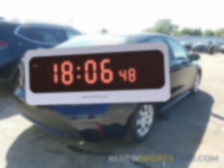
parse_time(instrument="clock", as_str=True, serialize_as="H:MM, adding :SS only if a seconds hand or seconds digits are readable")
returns 18:06:48
